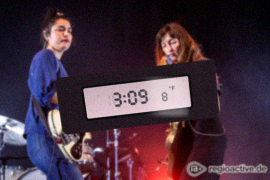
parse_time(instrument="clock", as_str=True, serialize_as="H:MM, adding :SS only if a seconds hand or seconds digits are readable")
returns 3:09
